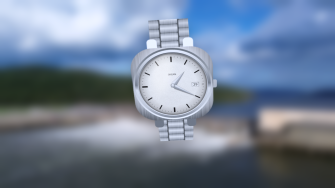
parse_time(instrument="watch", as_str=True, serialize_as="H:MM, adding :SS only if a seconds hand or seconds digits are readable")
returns 1:20
